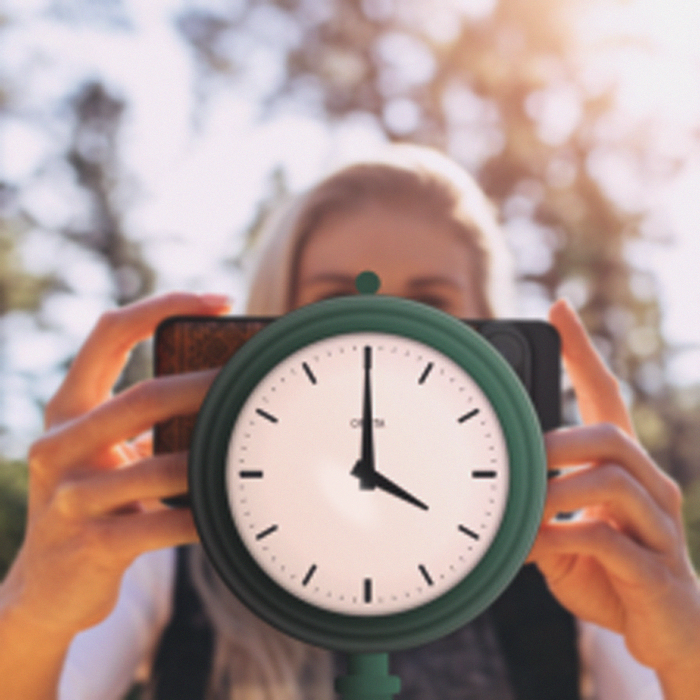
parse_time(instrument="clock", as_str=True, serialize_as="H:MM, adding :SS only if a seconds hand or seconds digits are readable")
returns 4:00
